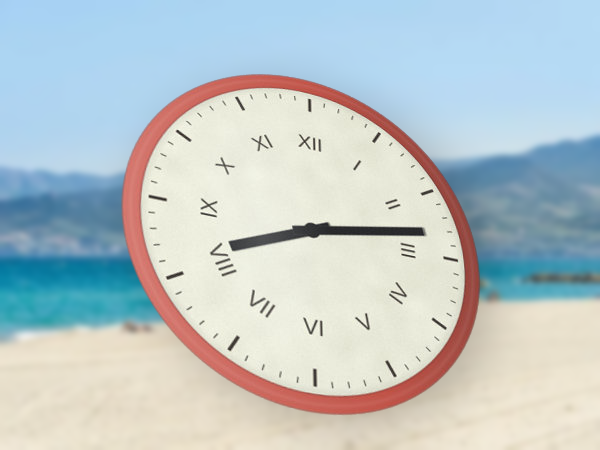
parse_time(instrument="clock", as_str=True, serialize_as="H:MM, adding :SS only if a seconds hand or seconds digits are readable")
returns 8:13
